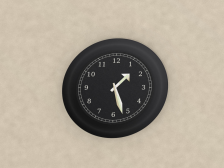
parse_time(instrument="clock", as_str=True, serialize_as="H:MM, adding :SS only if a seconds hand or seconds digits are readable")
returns 1:27
